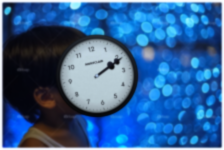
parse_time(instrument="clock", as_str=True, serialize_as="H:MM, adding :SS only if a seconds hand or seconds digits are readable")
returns 2:11
